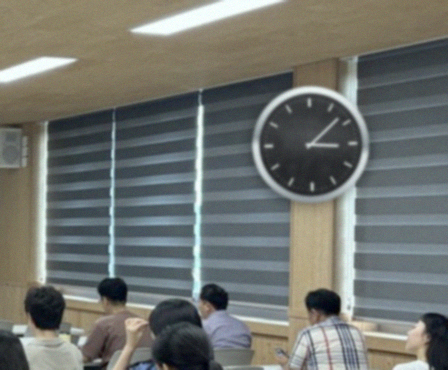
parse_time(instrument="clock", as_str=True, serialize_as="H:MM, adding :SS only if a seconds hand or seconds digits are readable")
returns 3:08
